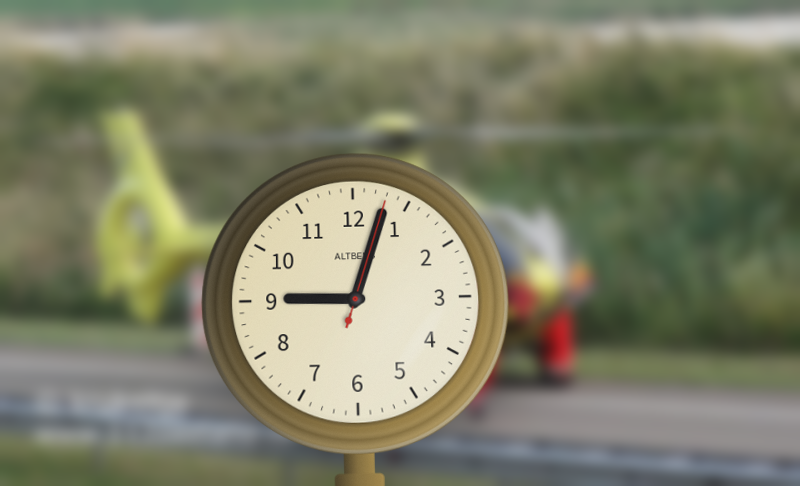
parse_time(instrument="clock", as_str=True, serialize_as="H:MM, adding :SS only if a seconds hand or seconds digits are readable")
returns 9:03:03
